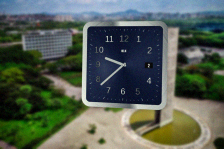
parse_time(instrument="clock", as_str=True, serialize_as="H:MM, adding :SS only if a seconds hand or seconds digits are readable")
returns 9:38
